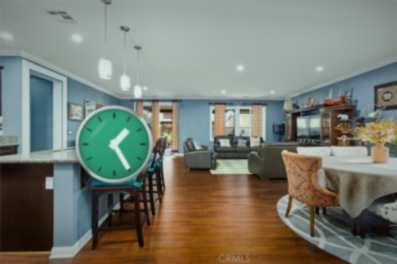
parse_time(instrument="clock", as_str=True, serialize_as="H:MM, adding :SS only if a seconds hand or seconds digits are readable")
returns 1:25
